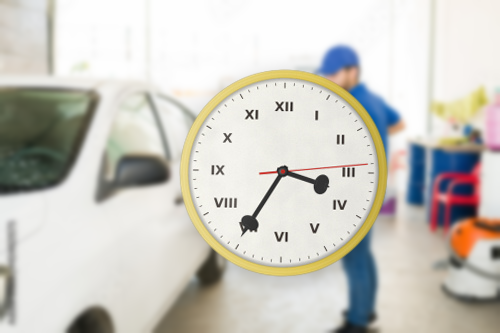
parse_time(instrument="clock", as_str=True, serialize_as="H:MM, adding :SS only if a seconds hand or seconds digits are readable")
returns 3:35:14
